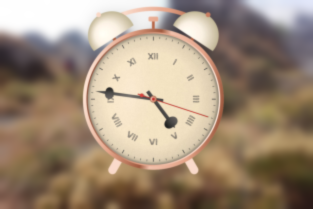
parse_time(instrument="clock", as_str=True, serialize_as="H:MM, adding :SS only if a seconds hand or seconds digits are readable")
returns 4:46:18
